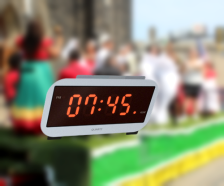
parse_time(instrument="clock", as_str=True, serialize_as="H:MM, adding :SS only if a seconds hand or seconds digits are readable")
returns 7:45
